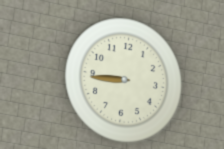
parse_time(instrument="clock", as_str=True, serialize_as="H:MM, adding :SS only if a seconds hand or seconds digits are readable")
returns 8:44
